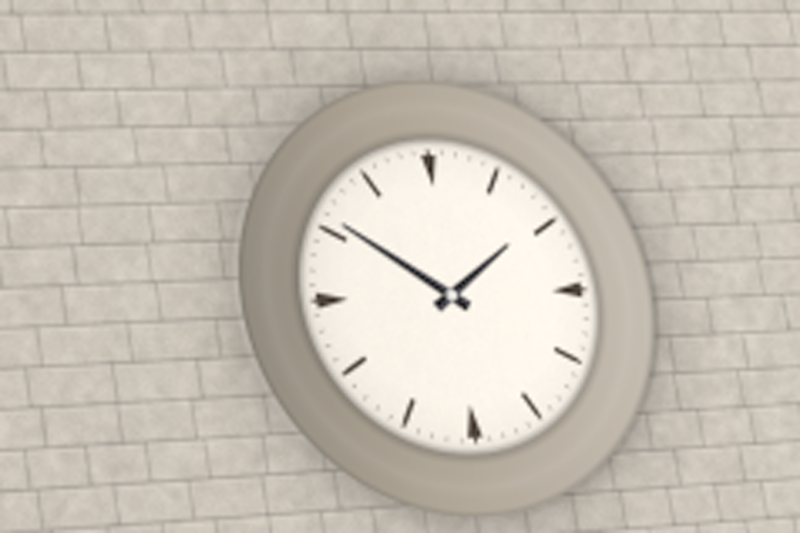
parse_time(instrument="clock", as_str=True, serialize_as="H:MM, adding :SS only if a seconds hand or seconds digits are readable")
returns 1:51
